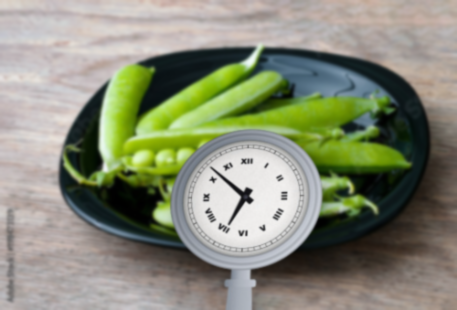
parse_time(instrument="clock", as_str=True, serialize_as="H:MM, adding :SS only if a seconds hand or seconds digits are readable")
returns 6:52
